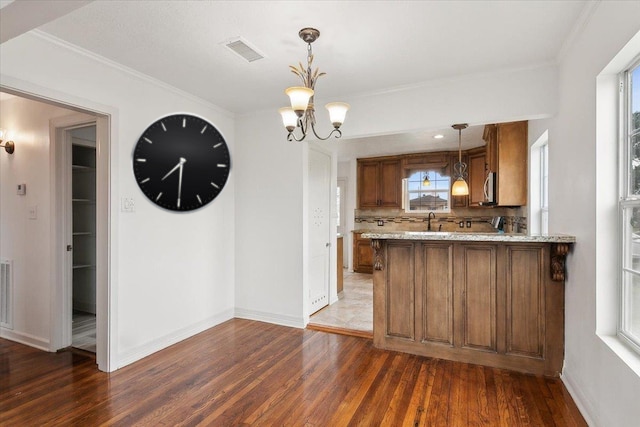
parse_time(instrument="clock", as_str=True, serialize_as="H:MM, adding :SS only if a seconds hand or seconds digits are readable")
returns 7:30
